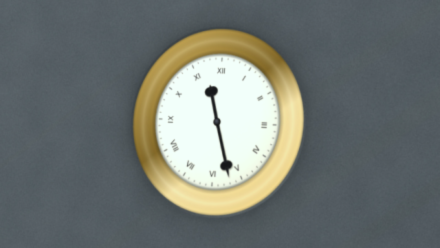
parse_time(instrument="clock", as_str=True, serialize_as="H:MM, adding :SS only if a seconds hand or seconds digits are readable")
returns 11:27
